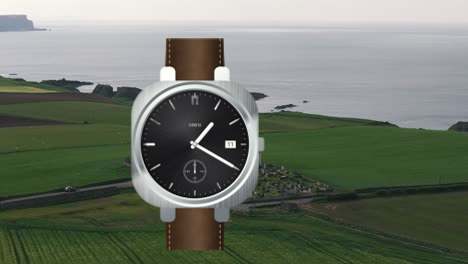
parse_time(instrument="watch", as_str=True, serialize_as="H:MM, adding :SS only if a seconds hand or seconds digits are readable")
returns 1:20
